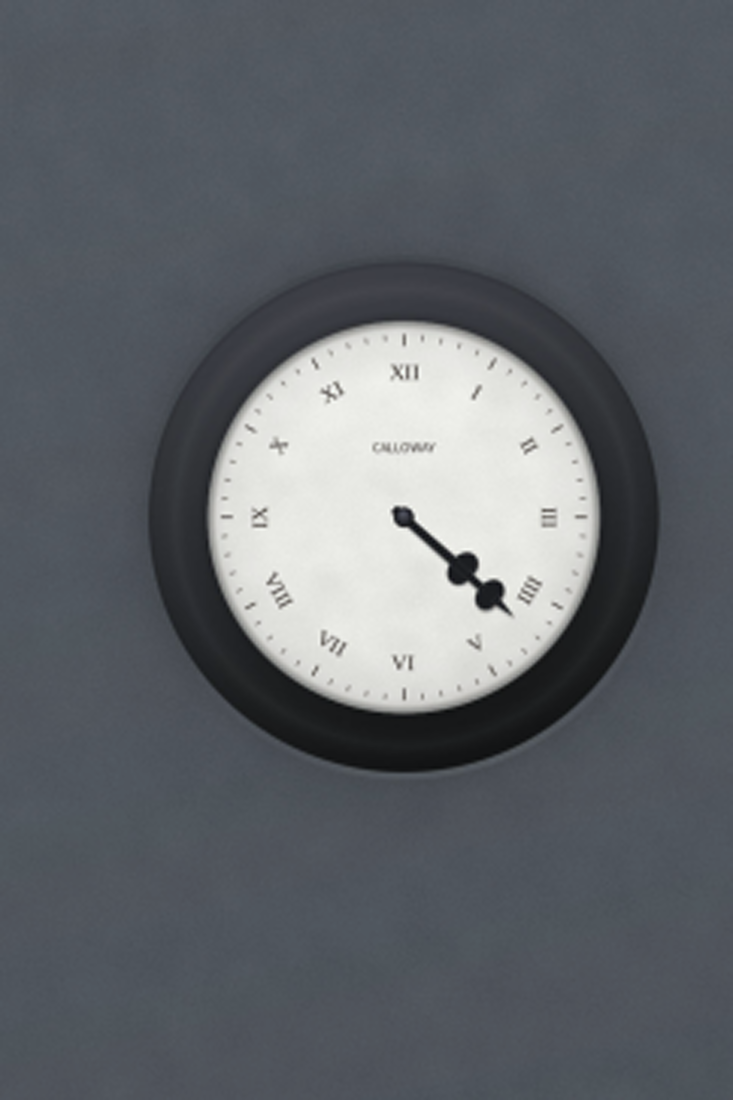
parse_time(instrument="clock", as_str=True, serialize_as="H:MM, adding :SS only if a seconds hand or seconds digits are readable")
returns 4:22
